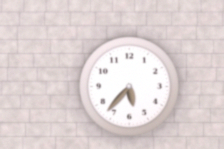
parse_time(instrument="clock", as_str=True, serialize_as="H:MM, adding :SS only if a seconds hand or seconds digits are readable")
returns 5:37
